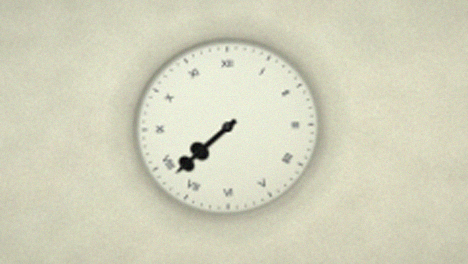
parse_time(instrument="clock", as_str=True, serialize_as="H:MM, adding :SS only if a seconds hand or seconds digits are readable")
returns 7:38
